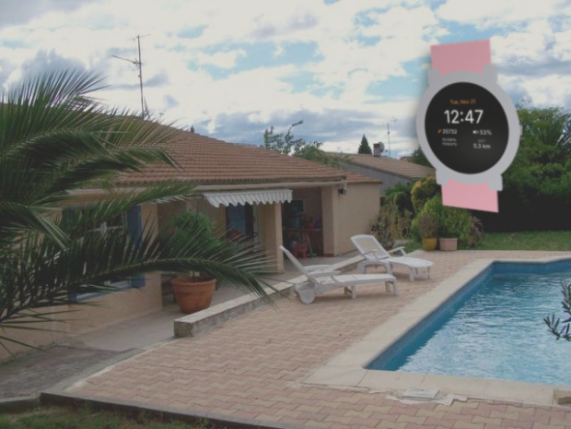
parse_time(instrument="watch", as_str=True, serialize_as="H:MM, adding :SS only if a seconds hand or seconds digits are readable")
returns 12:47
